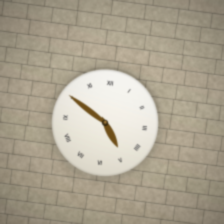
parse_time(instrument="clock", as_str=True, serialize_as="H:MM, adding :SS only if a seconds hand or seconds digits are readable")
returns 4:50
